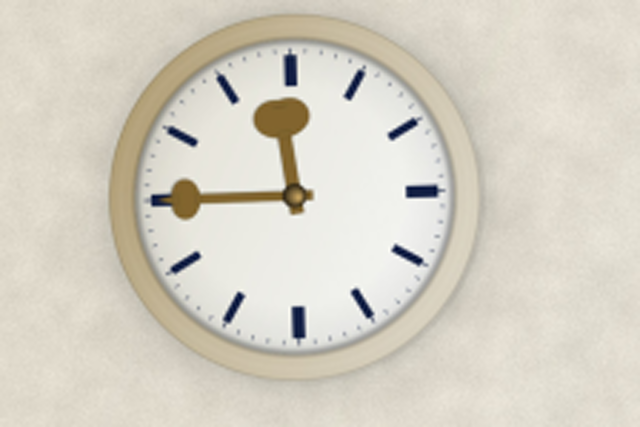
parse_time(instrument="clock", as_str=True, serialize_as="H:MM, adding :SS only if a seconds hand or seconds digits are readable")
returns 11:45
